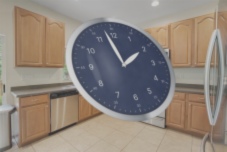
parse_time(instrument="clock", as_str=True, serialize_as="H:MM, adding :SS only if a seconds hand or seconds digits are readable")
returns 1:58
